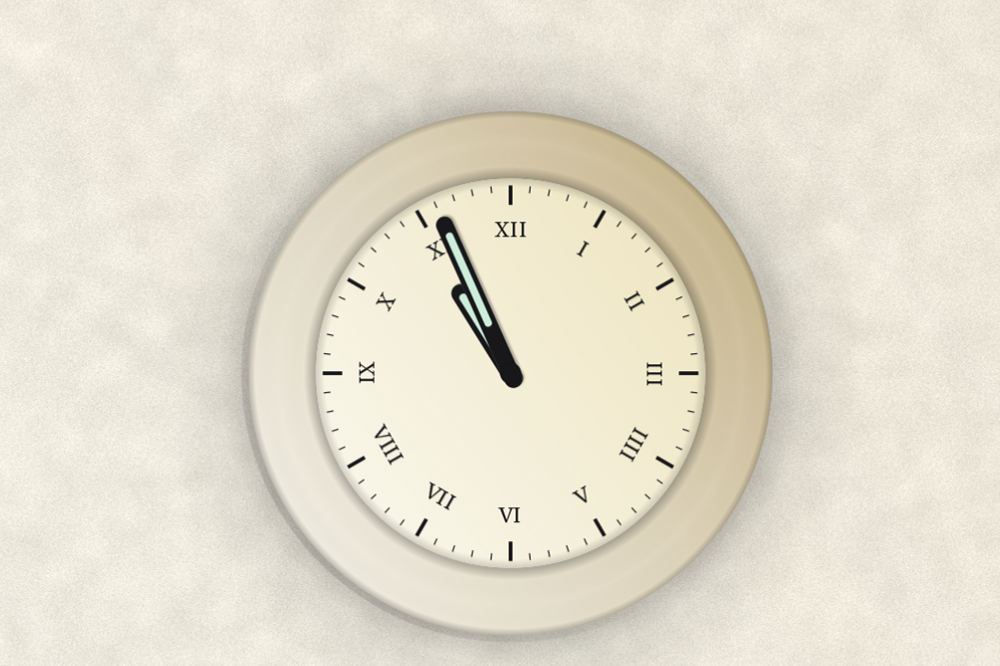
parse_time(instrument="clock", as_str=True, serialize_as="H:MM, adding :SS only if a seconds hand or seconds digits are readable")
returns 10:56
